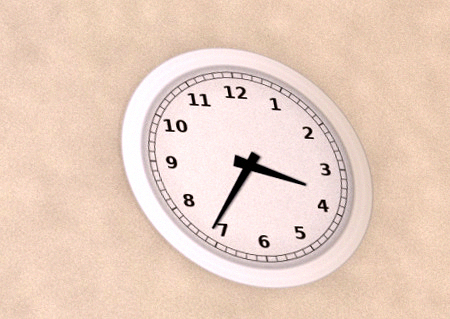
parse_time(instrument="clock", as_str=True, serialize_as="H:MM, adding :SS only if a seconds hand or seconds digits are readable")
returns 3:36
